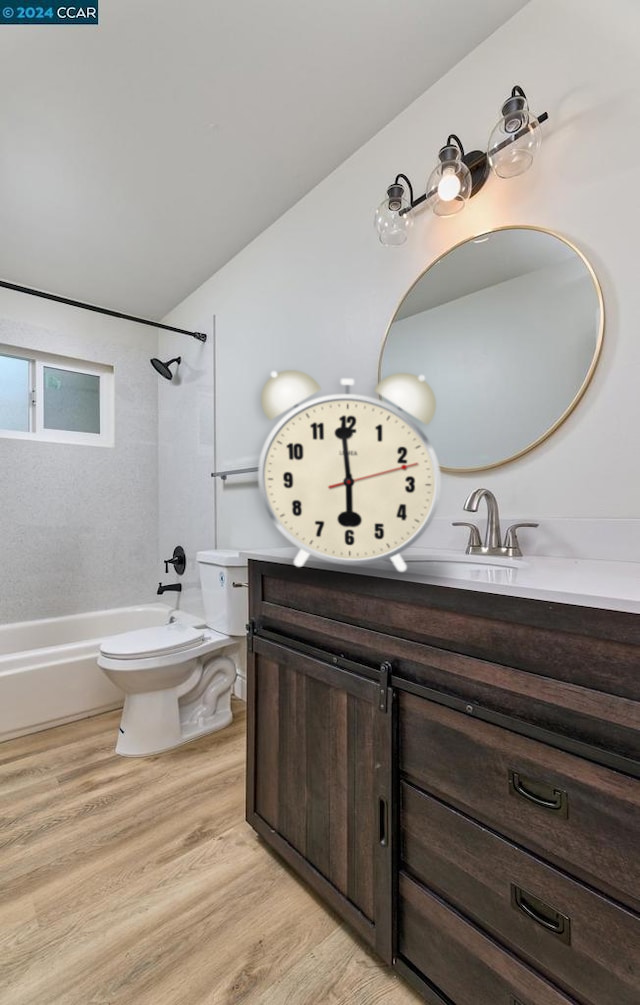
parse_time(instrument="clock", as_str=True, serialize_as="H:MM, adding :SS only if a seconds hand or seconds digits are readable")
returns 5:59:12
